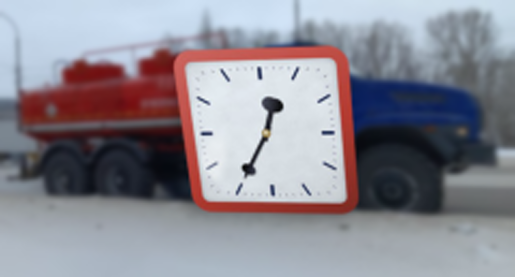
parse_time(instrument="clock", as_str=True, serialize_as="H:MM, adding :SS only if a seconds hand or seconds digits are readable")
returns 12:35
